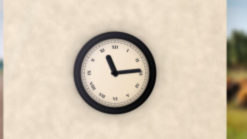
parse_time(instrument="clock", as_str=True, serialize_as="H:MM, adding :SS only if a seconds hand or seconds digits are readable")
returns 11:14
